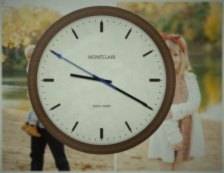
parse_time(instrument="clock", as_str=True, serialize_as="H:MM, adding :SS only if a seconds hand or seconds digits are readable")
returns 9:19:50
